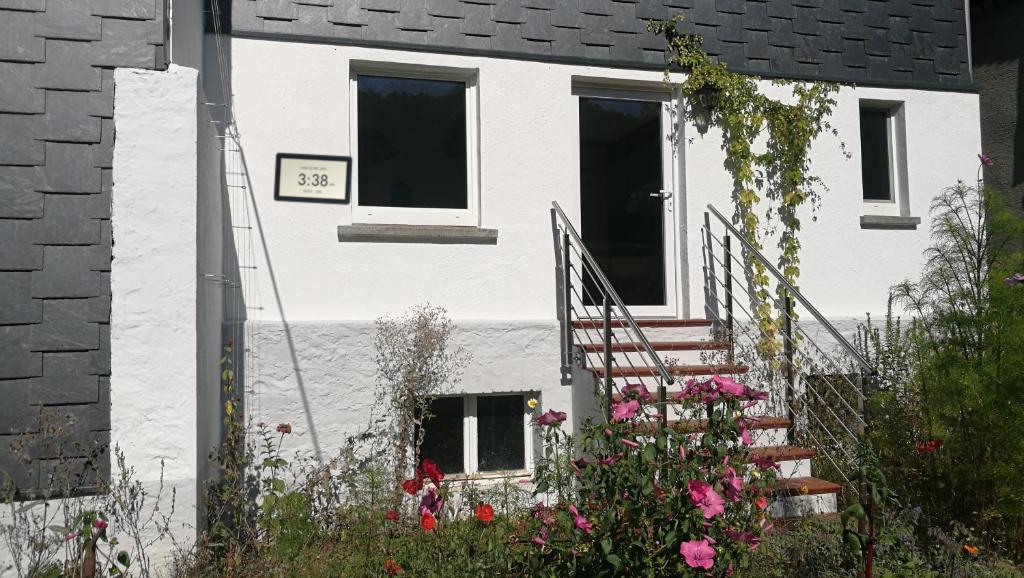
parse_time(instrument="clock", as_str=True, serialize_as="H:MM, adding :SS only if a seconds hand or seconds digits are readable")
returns 3:38
